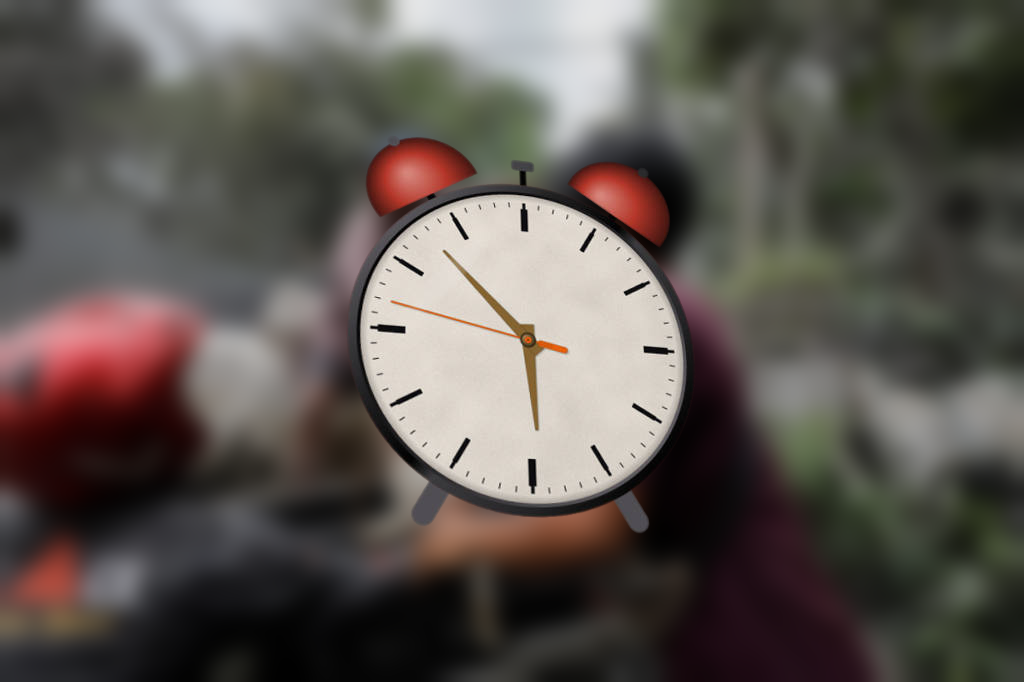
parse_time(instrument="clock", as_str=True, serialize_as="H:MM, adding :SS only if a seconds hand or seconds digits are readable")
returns 5:52:47
